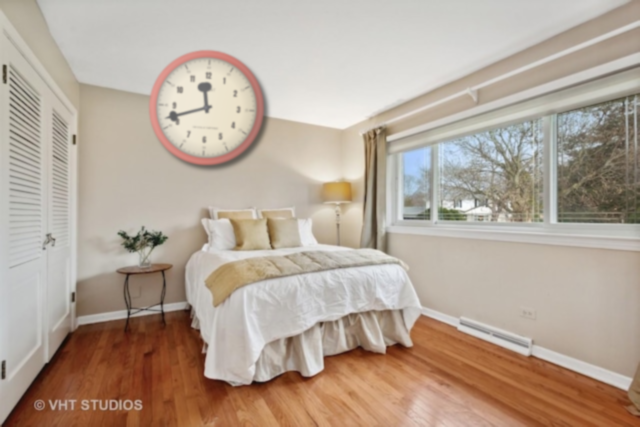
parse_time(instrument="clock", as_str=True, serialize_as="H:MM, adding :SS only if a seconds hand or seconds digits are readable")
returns 11:42
